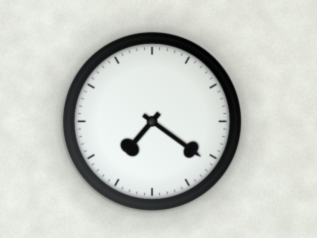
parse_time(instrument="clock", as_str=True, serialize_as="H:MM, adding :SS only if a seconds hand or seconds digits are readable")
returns 7:21
